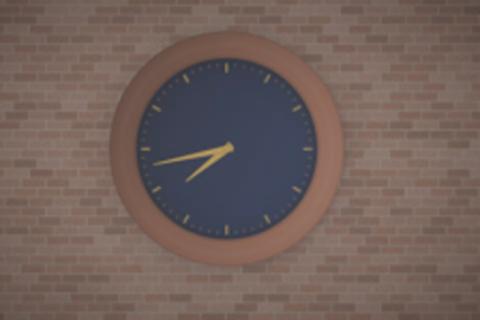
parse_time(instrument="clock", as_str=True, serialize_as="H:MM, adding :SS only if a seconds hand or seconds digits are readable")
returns 7:43
